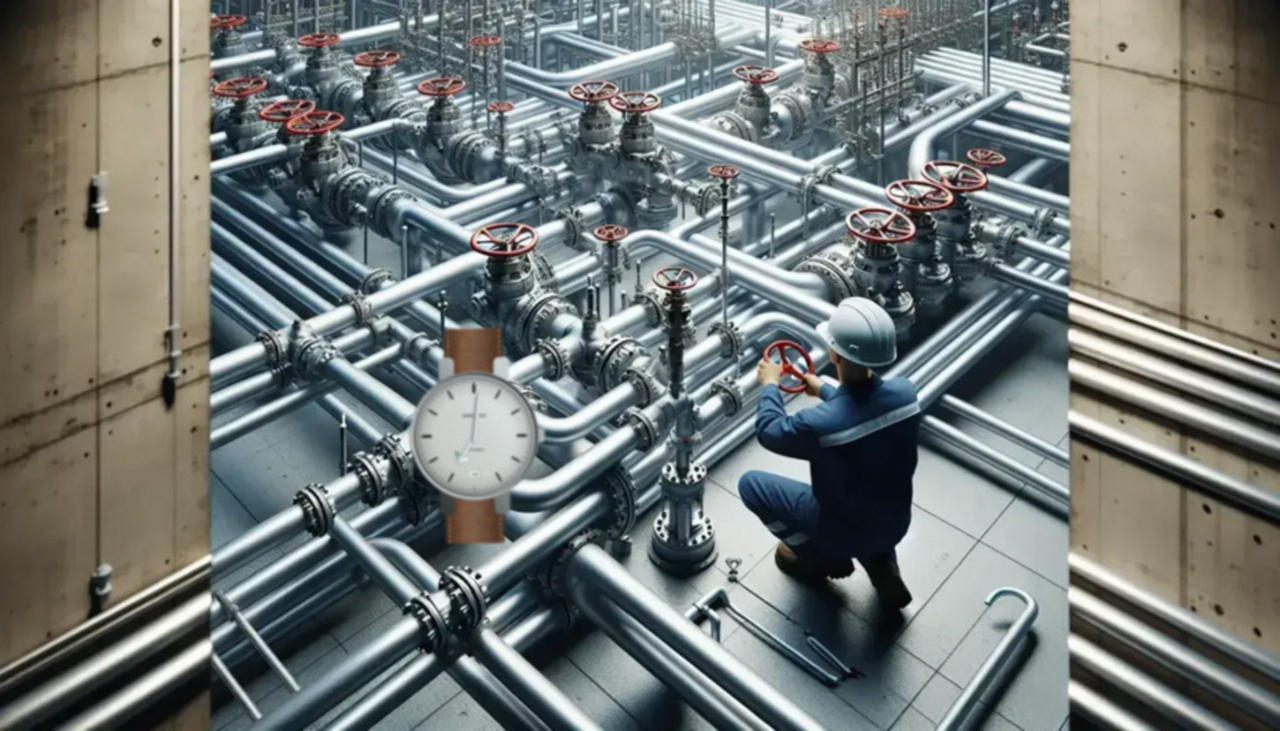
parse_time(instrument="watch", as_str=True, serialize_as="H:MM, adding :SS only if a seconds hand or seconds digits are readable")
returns 7:01
